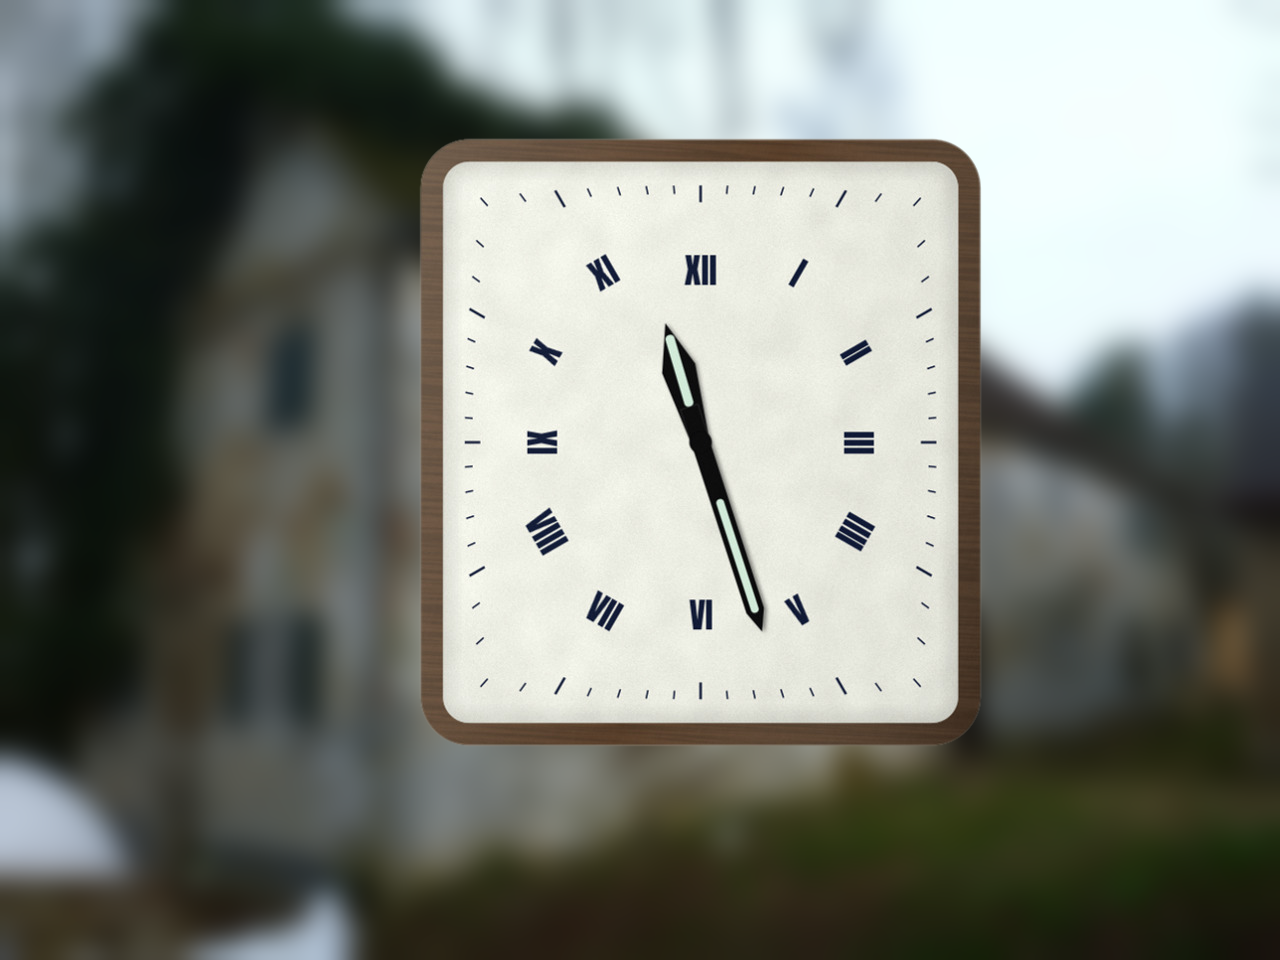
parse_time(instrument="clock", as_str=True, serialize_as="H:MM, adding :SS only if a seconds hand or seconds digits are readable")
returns 11:27
